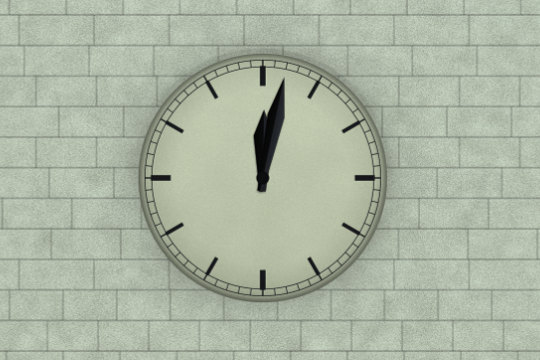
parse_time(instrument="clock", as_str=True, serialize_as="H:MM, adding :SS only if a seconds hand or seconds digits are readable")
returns 12:02
